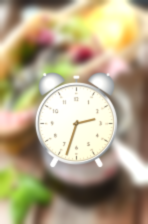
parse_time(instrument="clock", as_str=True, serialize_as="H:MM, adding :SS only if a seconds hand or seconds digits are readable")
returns 2:33
